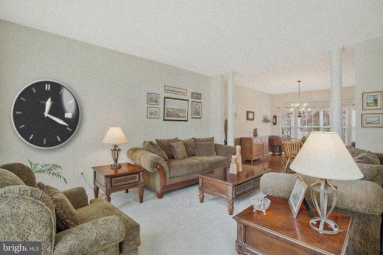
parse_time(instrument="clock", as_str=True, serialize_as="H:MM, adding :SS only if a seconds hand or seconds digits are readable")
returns 12:19
